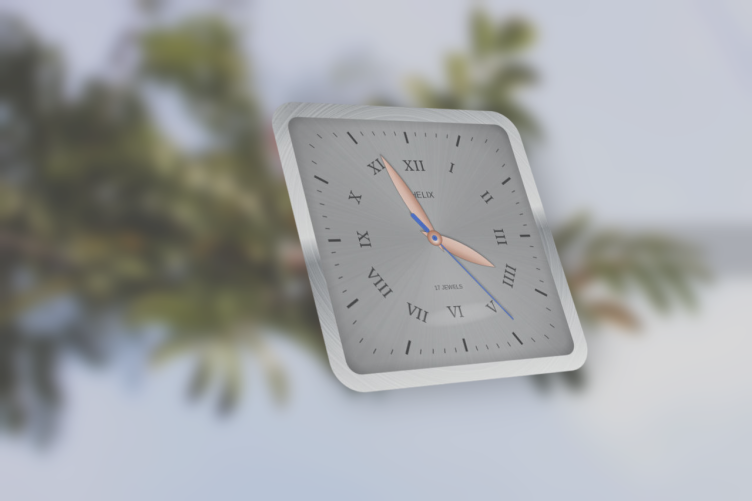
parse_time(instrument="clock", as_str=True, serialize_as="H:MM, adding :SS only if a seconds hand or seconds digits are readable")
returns 3:56:24
